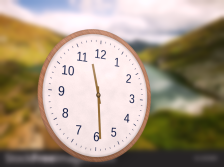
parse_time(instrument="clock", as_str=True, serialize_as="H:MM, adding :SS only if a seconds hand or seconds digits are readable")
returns 11:29
